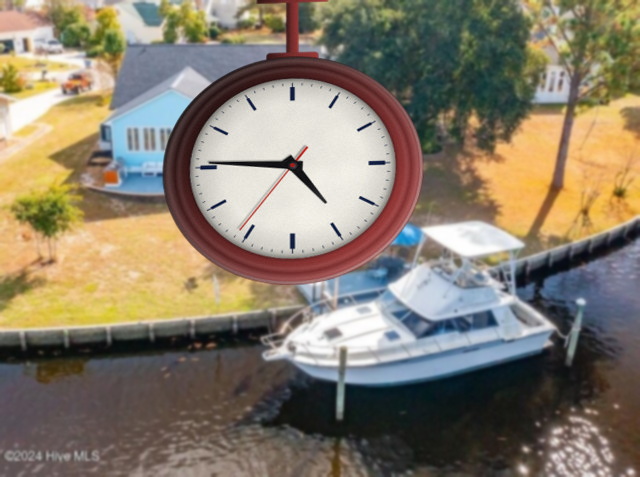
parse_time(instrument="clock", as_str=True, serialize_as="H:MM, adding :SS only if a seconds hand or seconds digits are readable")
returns 4:45:36
